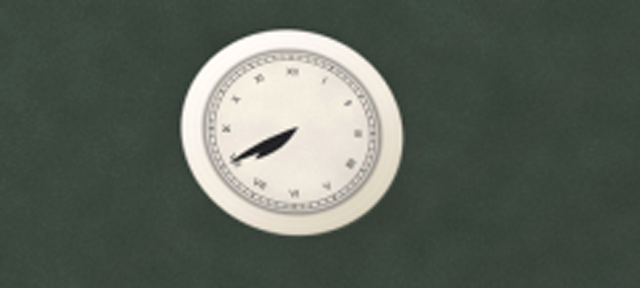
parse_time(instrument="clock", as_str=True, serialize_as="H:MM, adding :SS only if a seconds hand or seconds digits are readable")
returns 7:40
